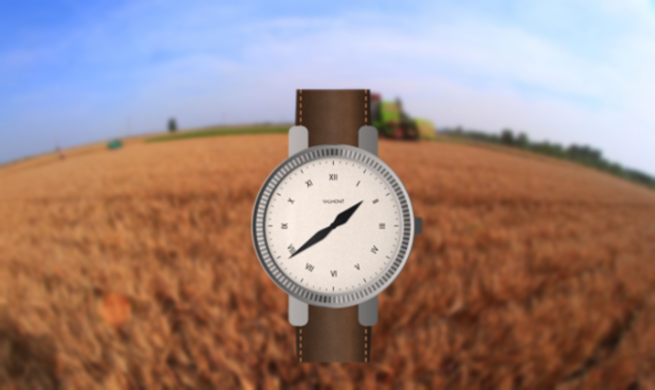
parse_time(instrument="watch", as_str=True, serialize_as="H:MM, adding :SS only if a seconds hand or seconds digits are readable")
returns 1:39
